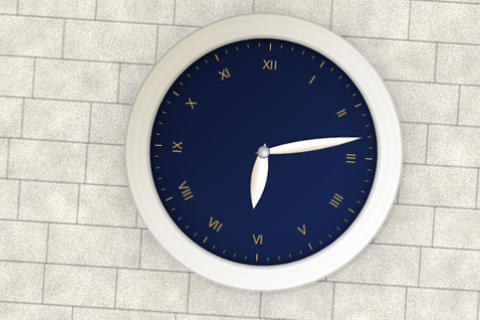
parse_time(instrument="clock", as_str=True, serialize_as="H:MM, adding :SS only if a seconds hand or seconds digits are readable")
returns 6:13
